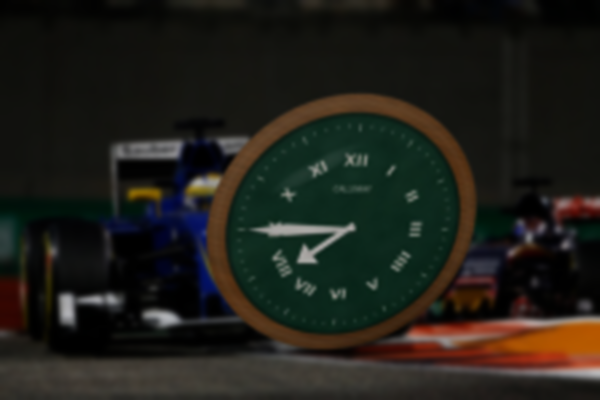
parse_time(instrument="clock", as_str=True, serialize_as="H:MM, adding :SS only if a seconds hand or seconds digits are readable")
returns 7:45
